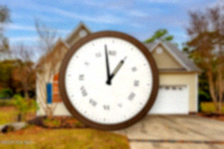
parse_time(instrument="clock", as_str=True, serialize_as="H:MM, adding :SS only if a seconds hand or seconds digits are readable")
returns 12:58
